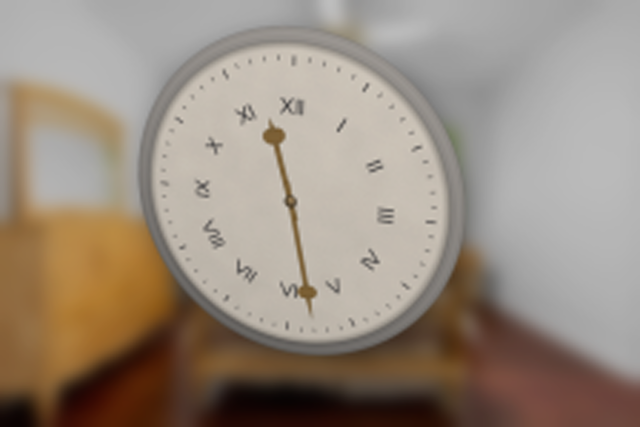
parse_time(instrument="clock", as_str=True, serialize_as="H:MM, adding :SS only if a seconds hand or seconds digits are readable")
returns 11:28
